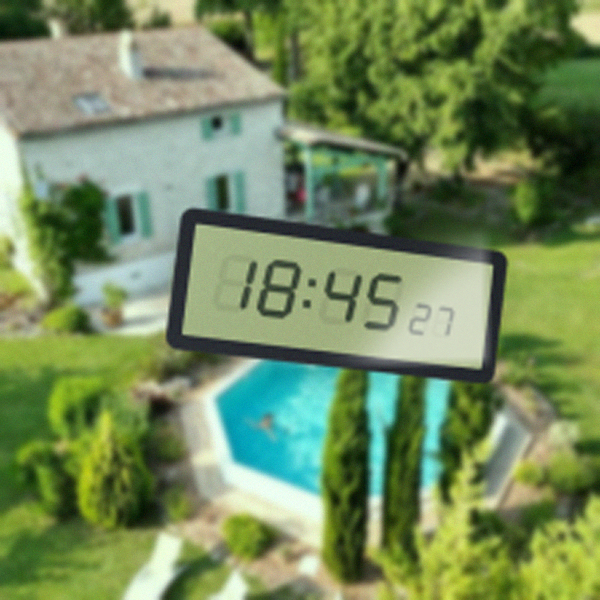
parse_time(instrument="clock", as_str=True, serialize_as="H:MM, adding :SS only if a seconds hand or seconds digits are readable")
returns 18:45:27
